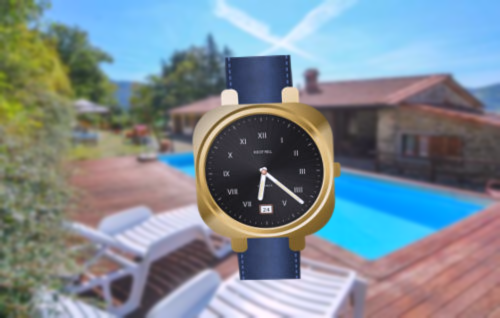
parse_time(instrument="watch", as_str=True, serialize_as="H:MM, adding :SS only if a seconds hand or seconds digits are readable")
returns 6:22
